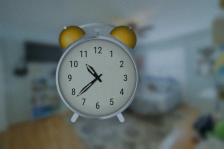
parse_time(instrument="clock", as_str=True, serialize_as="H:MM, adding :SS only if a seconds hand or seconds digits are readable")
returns 10:38
